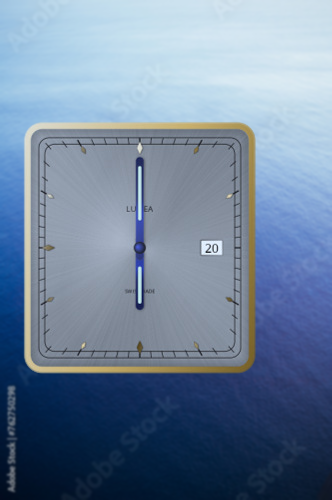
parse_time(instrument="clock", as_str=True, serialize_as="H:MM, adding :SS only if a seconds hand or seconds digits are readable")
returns 6:00
